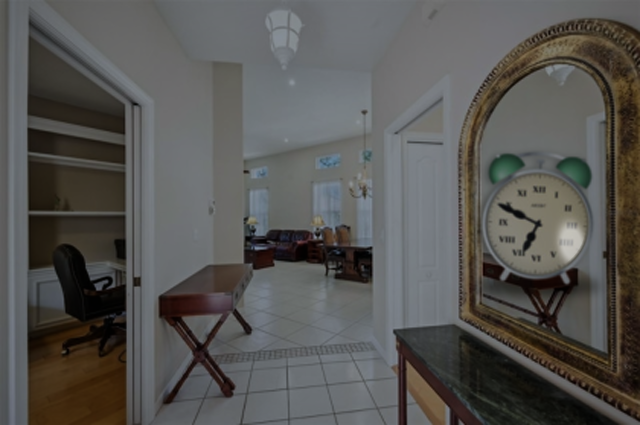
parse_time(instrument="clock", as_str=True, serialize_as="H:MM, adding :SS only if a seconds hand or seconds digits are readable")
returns 6:49
